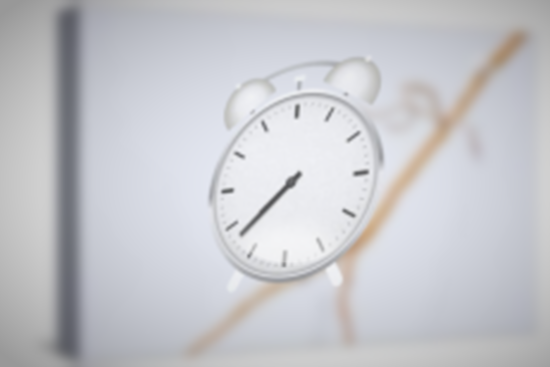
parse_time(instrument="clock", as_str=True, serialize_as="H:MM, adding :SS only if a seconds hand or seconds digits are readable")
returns 7:38
